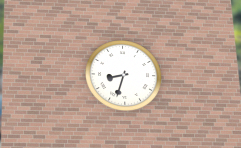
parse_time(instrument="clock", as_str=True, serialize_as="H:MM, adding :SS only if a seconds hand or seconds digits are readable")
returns 8:33
